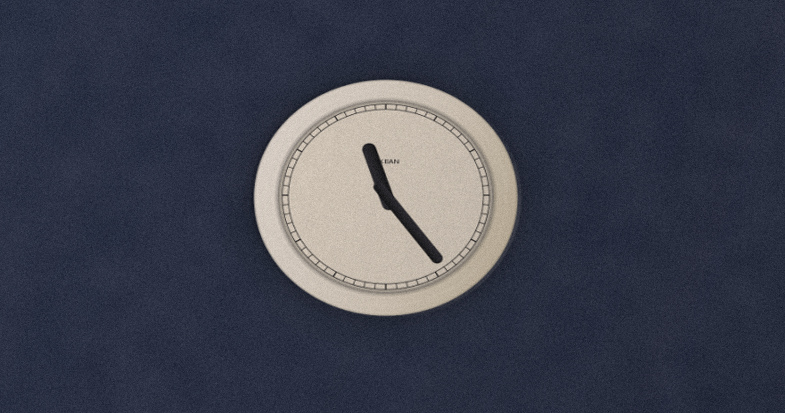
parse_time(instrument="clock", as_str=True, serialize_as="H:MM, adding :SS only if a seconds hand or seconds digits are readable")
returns 11:24
